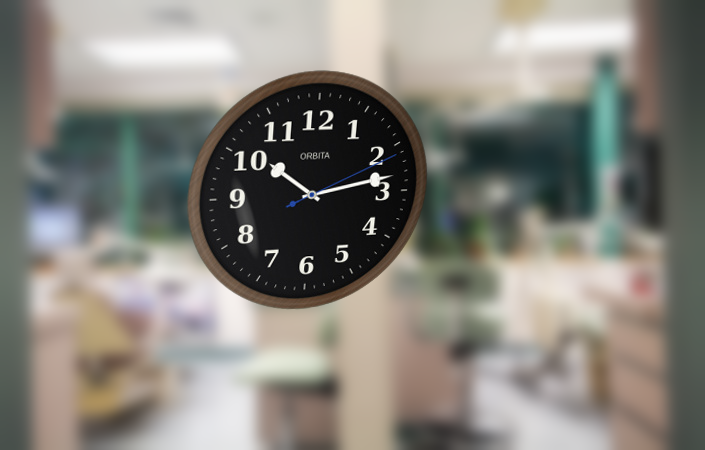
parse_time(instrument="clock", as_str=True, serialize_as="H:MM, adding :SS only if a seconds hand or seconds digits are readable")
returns 10:13:11
